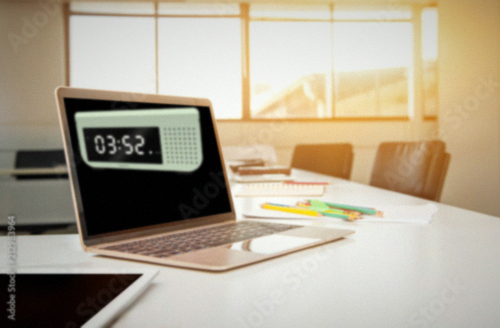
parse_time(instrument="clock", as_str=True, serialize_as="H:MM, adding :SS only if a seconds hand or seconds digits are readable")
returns 3:52
